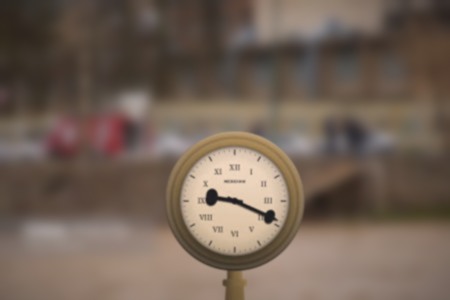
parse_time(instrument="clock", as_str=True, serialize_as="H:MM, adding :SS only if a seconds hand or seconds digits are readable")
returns 9:19
